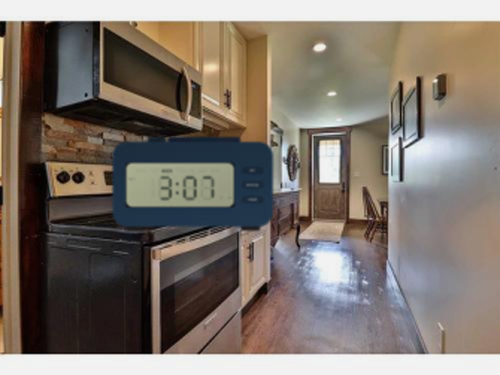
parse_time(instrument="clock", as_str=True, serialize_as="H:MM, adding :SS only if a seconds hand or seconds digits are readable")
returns 3:07
